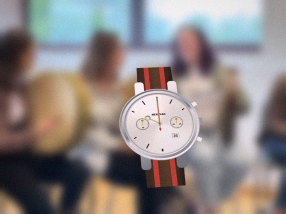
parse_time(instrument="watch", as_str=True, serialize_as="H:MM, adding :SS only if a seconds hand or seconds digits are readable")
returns 10:00
